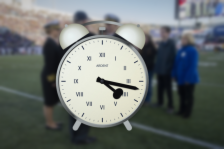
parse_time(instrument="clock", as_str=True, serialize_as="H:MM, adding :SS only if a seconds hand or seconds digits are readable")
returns 4:17
